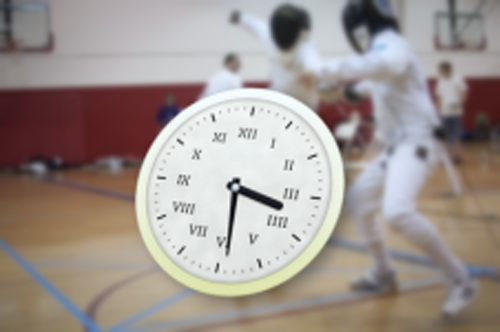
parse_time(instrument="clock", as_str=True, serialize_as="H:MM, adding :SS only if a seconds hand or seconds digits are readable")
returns 3:29
